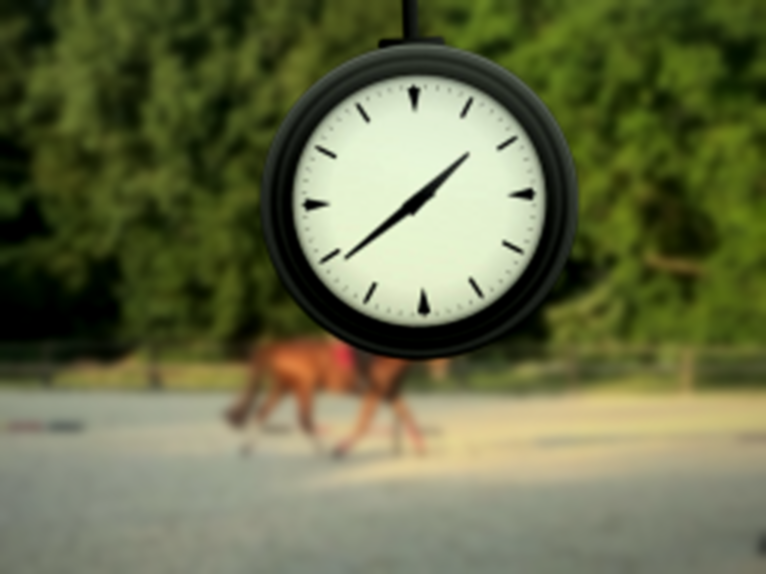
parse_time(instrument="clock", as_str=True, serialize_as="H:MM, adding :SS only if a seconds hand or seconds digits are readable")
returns 1:39
